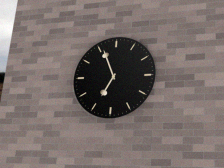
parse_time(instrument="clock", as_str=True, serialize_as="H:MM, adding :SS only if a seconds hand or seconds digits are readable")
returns 6:56
